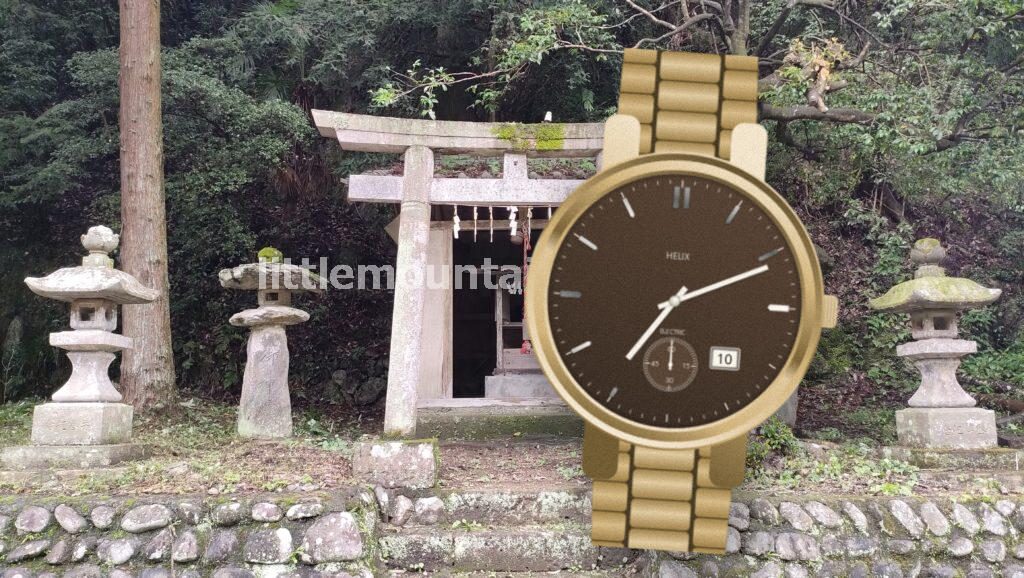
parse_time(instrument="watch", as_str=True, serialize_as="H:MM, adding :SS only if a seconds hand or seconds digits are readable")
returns 7:11
